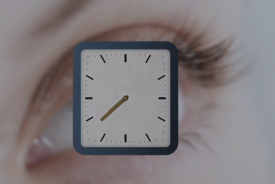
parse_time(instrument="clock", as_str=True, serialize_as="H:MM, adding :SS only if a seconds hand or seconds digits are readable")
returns 7:38
